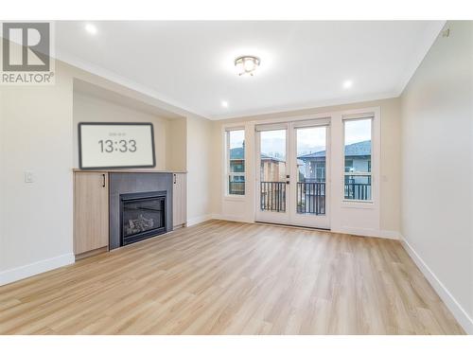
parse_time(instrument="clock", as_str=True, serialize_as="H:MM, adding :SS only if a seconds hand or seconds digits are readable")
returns 13:33
